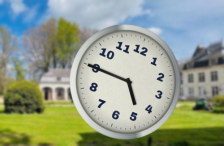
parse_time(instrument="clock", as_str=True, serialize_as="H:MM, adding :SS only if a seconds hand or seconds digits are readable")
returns 4:45
